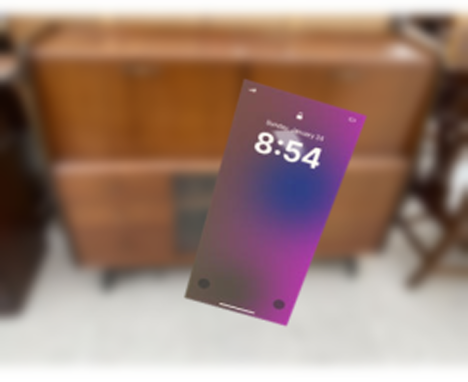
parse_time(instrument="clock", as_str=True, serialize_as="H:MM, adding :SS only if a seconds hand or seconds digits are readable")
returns 8:54
